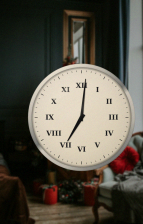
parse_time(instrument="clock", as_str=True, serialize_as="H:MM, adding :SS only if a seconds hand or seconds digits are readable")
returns 7:01
